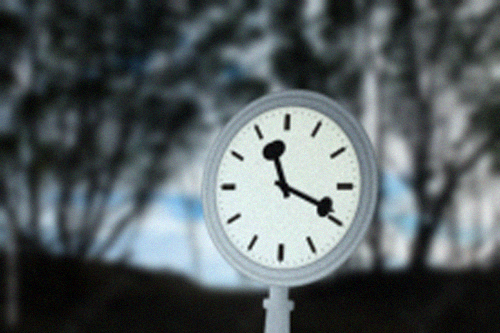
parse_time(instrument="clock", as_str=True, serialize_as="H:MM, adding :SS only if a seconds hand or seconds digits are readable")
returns 11:19
